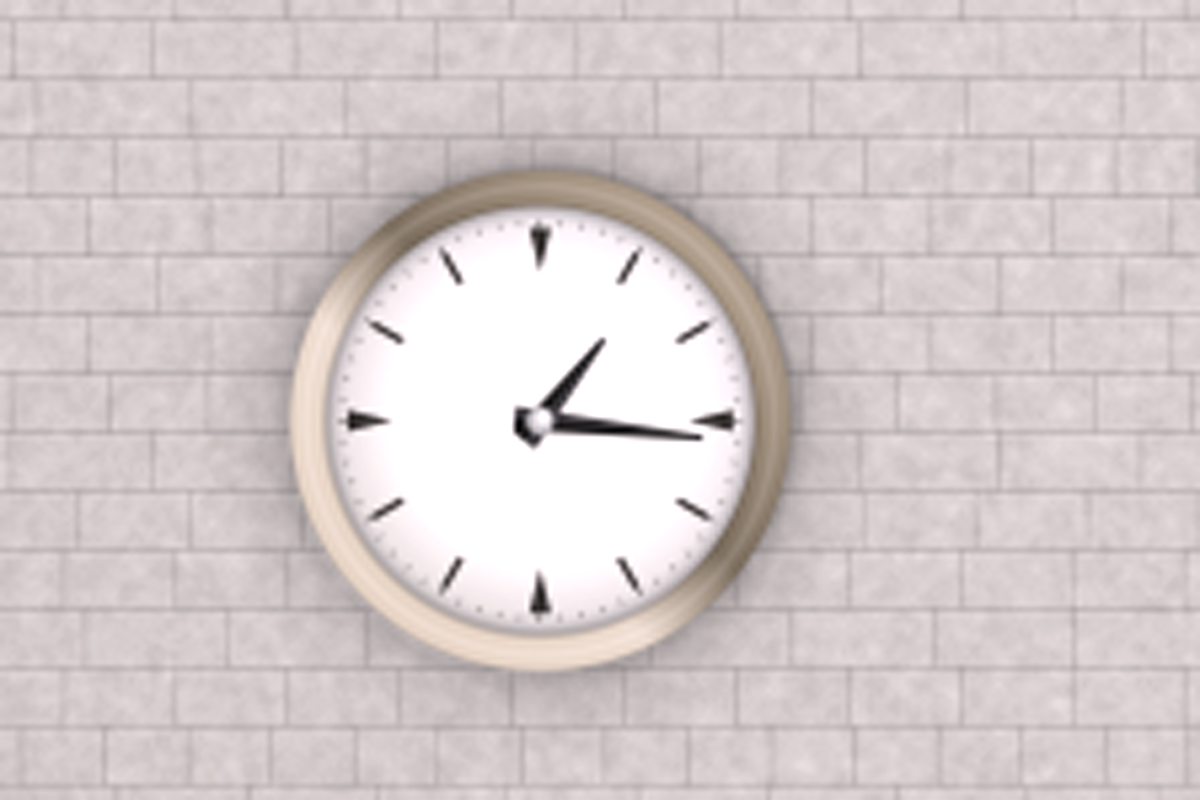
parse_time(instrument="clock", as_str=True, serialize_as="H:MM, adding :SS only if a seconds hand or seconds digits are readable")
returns 1:16
